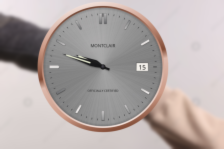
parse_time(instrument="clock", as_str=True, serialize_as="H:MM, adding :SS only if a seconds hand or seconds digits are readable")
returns 9:48
